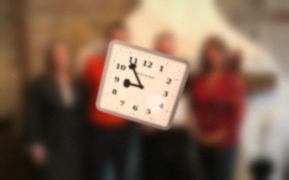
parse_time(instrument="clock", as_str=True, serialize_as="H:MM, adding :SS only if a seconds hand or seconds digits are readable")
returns 8:54
